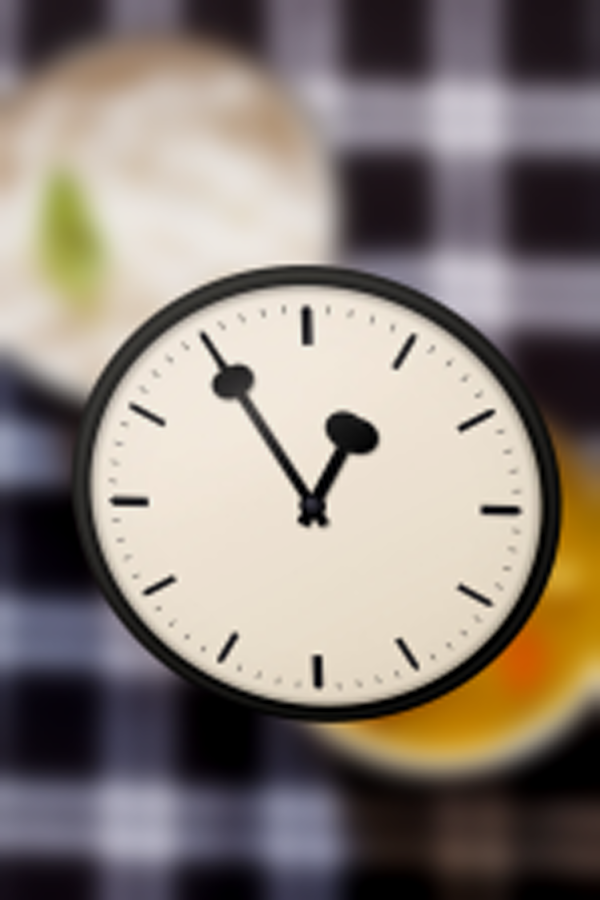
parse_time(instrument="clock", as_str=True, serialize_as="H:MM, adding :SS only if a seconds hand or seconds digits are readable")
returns 12:55
